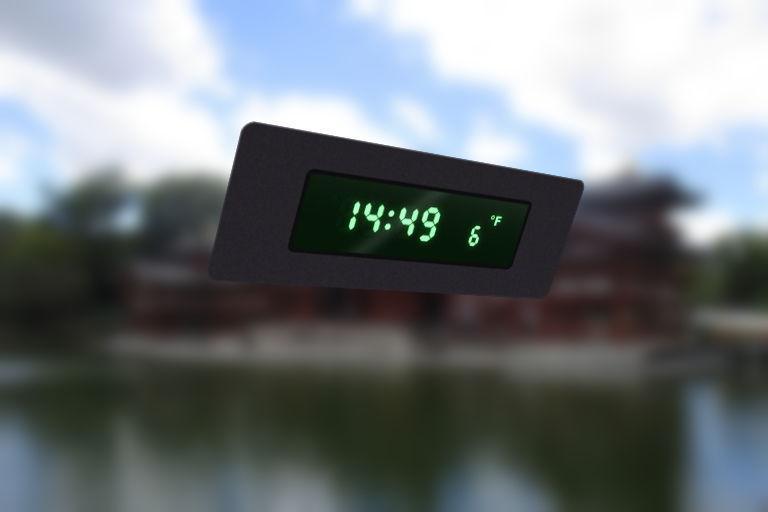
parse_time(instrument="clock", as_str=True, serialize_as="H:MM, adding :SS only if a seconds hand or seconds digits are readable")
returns 14:49
